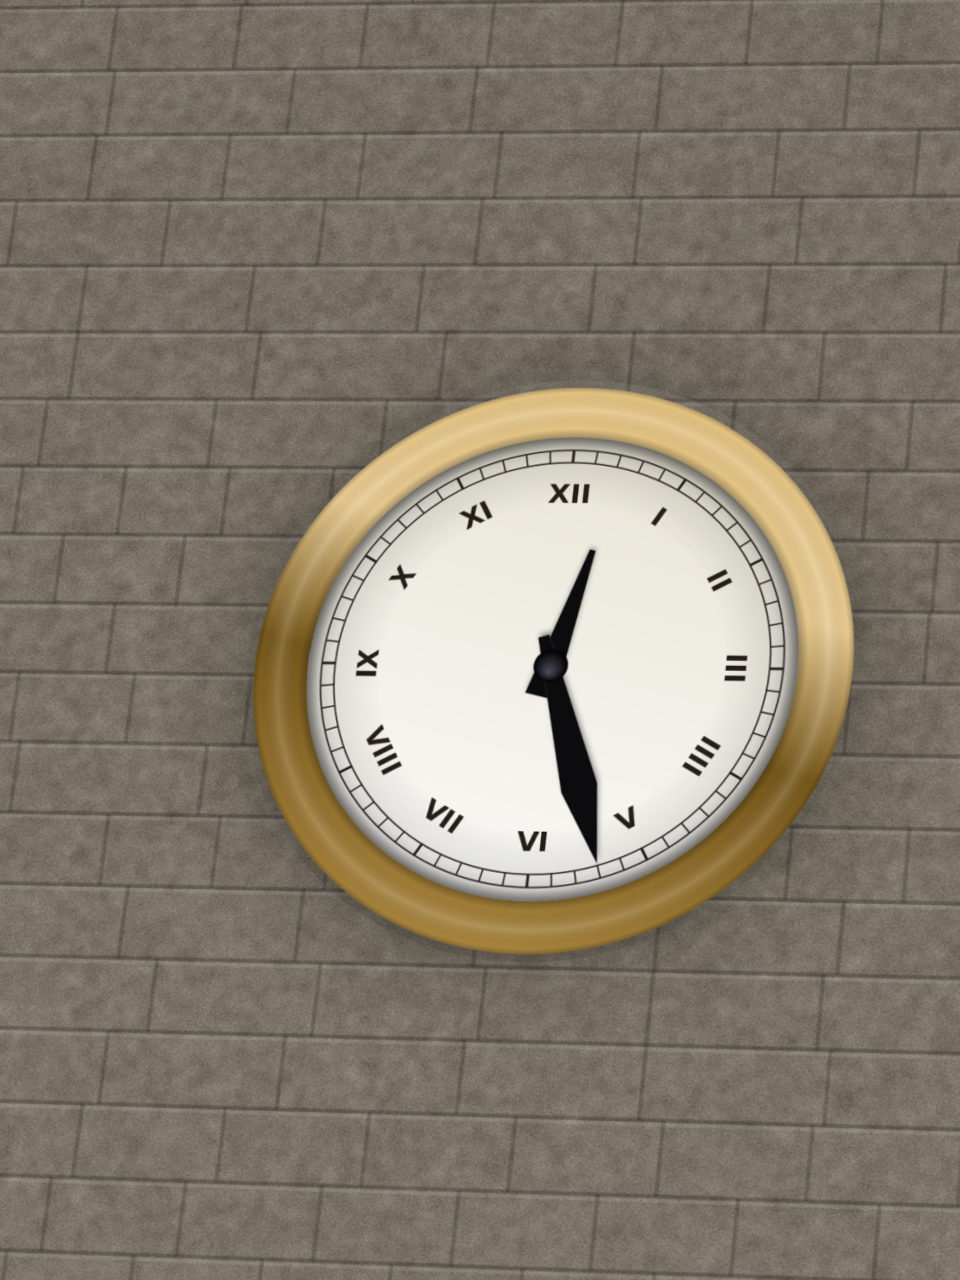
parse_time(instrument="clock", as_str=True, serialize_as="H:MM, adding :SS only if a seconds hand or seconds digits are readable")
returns 12:27
